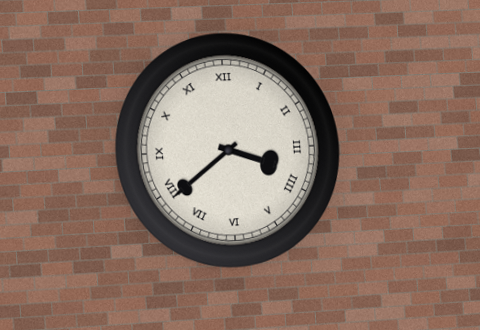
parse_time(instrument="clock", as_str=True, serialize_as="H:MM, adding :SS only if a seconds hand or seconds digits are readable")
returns 3:39
